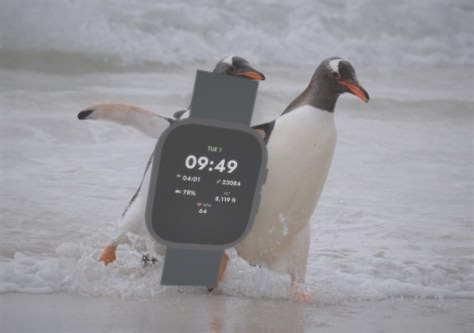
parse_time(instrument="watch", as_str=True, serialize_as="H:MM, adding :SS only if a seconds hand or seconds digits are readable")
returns 9:49
